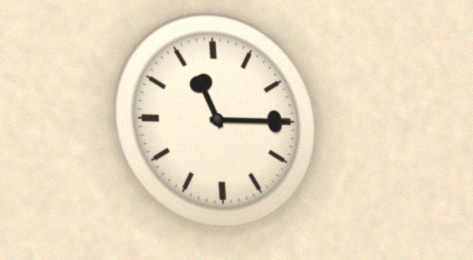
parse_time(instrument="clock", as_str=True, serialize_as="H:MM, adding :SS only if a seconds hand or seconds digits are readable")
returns 11:15
